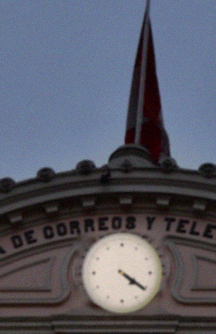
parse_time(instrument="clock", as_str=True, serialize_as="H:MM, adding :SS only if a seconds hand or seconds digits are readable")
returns 4:21
